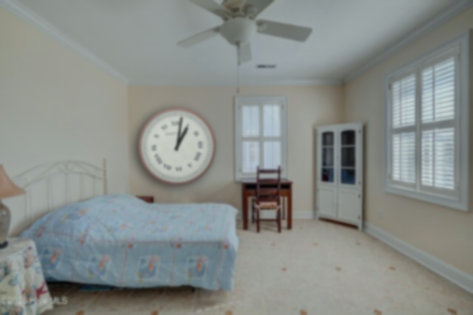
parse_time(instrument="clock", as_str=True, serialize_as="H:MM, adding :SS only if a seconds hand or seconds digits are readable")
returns 1:02
